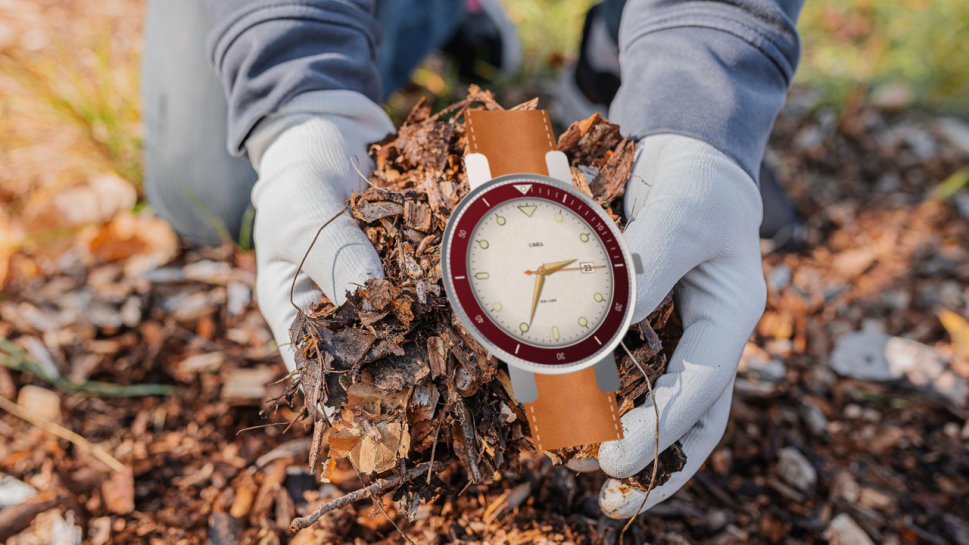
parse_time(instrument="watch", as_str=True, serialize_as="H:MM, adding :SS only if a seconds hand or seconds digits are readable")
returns 2:34:15
